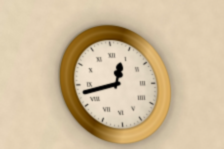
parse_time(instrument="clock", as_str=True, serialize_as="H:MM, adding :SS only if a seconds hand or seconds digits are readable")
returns 12:43
